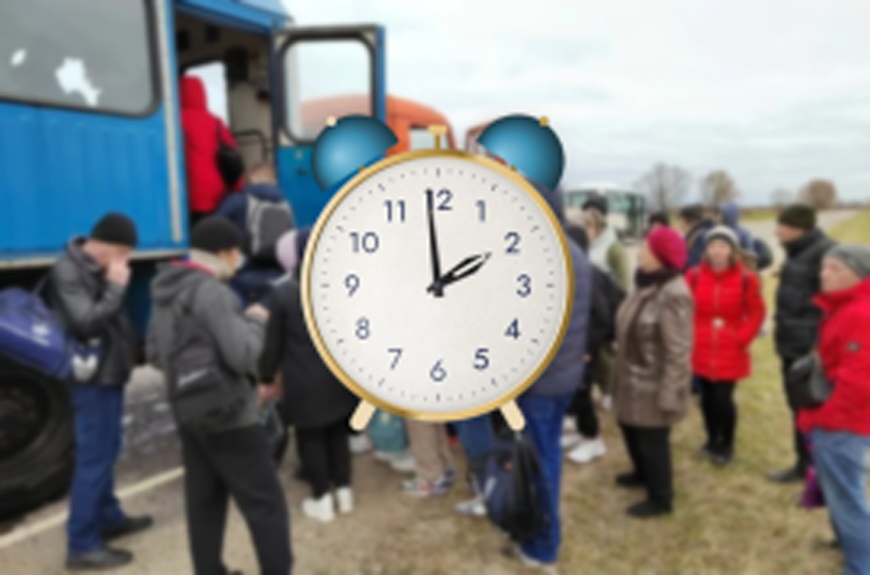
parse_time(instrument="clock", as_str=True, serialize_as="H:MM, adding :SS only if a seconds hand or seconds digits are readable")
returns 1:59
